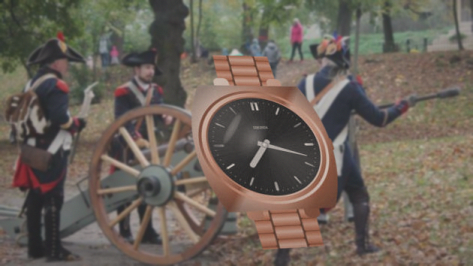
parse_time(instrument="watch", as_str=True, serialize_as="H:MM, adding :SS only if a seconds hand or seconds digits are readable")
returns 7:18
